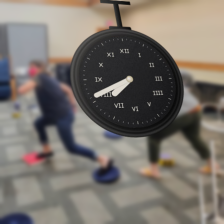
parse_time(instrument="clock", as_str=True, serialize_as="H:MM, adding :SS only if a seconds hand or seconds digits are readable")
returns 7:41
